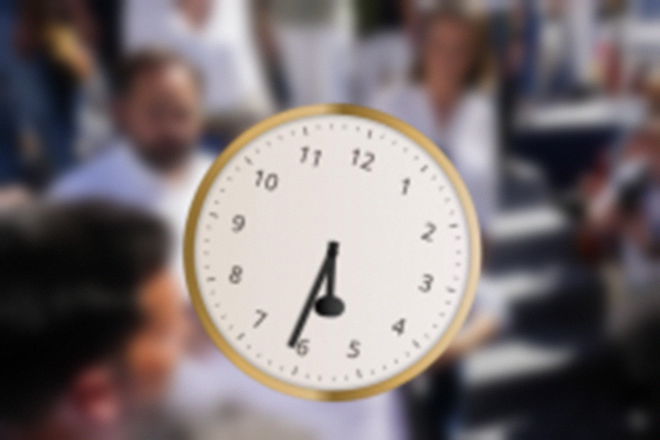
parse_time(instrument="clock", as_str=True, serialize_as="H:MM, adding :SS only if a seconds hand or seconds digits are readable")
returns 5:31
